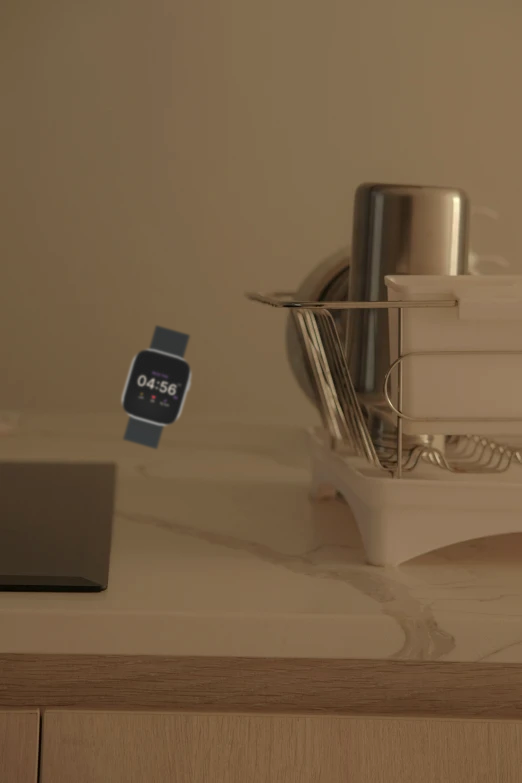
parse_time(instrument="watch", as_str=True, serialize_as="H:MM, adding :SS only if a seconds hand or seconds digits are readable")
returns 4:56
